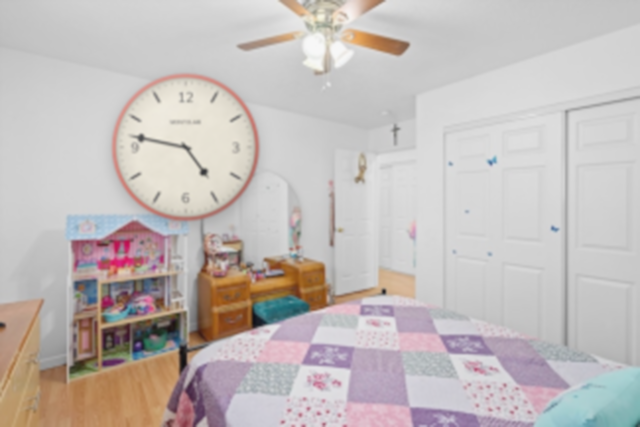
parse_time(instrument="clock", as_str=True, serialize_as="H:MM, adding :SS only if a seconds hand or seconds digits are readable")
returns 4:47
